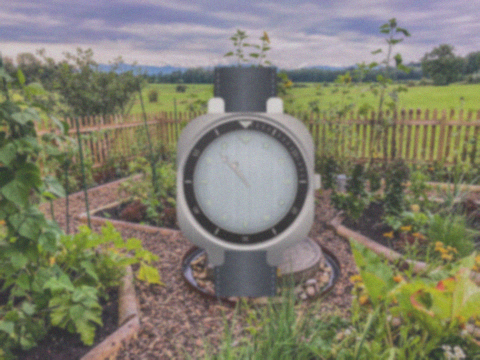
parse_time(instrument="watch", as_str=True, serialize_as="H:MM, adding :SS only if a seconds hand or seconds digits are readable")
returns 10:53
